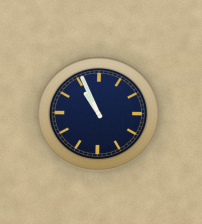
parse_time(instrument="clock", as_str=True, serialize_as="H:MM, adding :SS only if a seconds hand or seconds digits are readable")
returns 10:56
